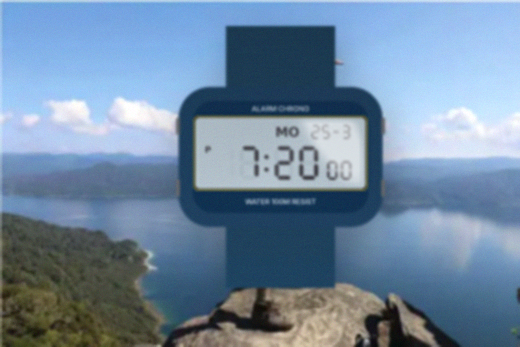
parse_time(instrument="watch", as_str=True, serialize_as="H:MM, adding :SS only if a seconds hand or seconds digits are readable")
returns 7:20:00
